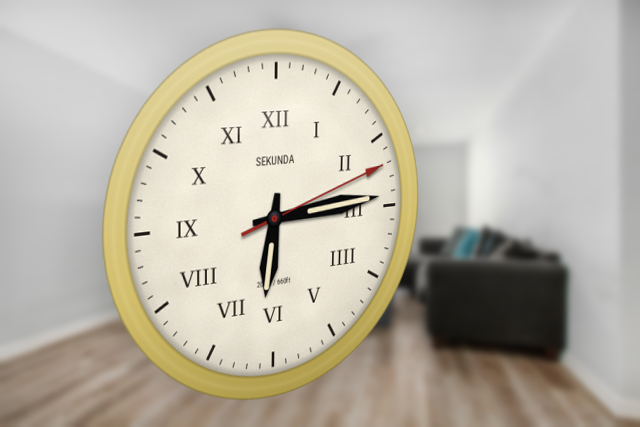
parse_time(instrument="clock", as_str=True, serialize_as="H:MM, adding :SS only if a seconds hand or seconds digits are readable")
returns 6:14:12
